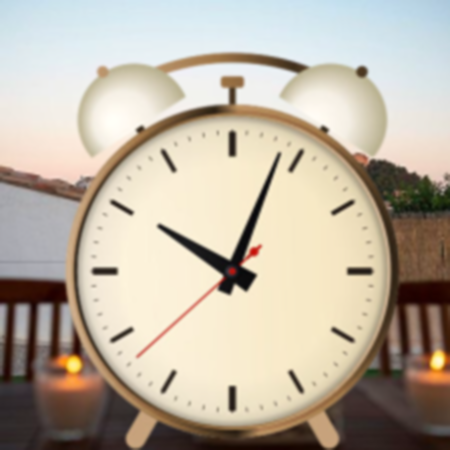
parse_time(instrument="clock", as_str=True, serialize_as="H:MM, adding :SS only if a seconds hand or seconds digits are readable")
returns 10:03:38
